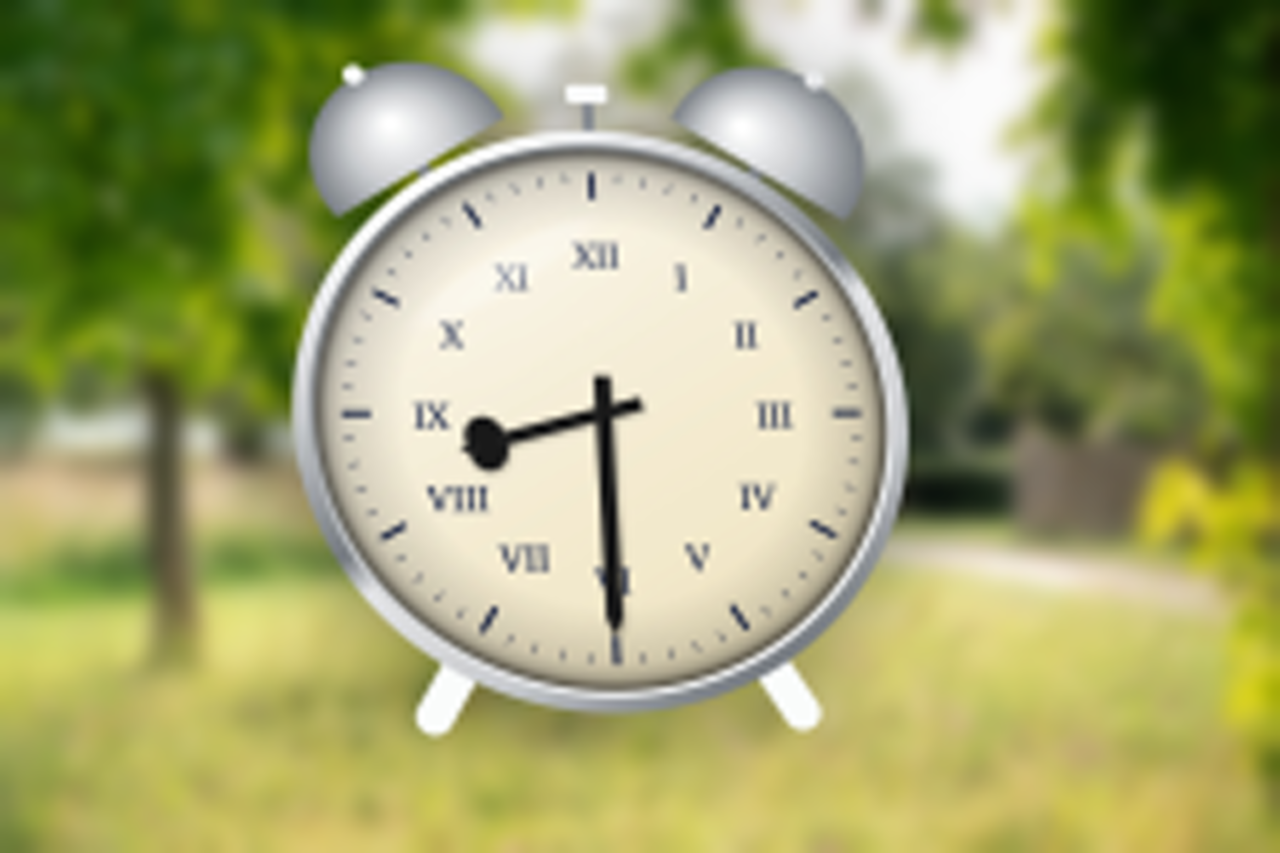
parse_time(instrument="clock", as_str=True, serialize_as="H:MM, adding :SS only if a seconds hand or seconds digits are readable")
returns 8:30
